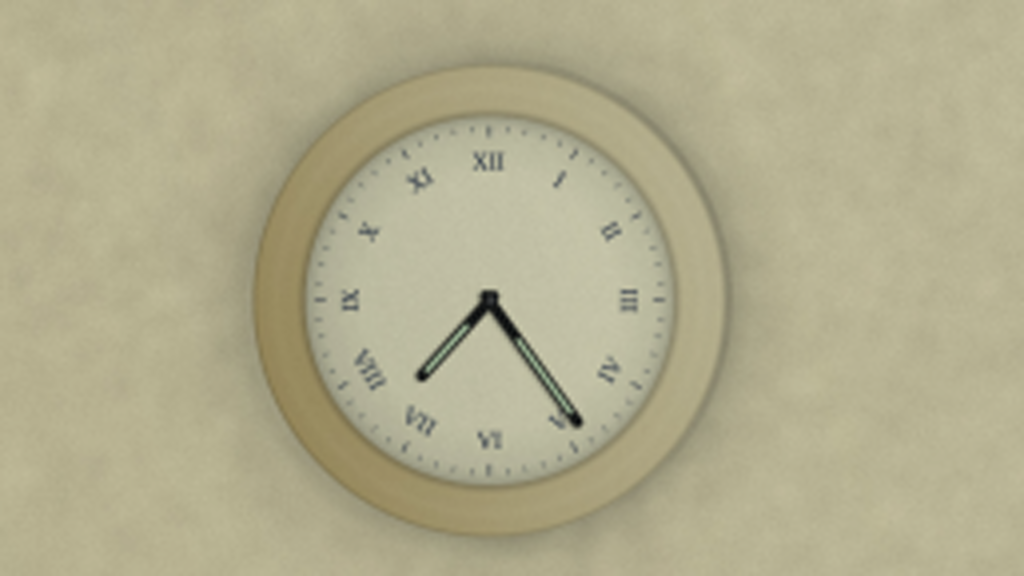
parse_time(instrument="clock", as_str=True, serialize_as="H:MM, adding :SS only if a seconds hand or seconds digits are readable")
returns 7:24
